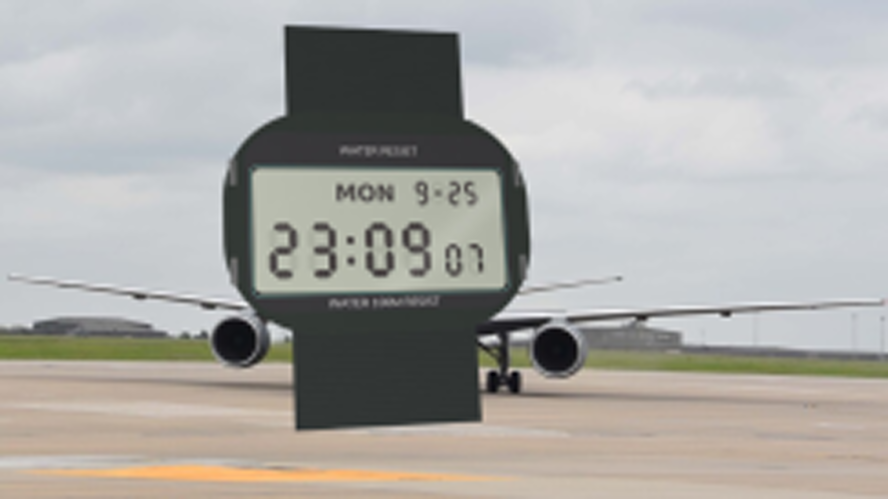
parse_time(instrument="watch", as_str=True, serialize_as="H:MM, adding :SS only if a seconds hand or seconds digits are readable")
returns 23:09:07
